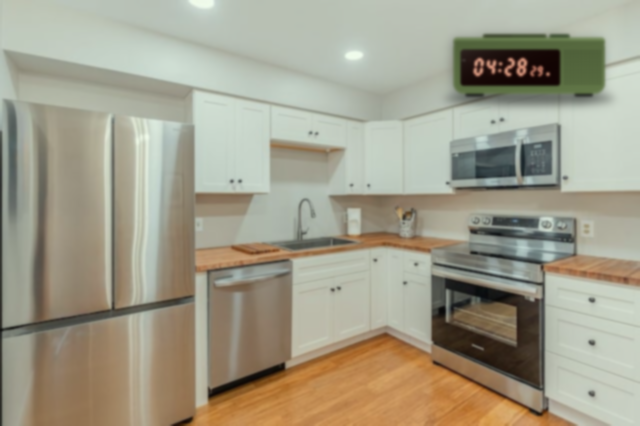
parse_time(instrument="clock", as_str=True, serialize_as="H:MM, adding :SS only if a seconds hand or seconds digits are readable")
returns 4:28
